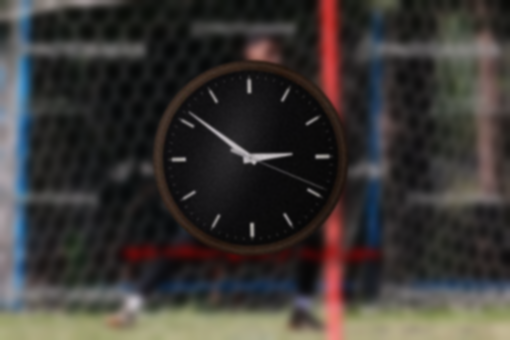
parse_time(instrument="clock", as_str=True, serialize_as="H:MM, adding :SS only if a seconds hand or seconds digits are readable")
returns 2:51:19
